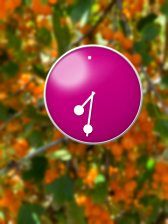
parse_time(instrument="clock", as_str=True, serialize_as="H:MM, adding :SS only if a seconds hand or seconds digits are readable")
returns 7:32
